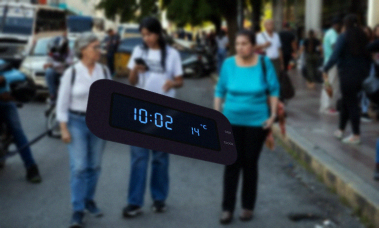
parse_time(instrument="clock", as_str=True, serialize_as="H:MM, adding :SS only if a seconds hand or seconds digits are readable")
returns 10:02
